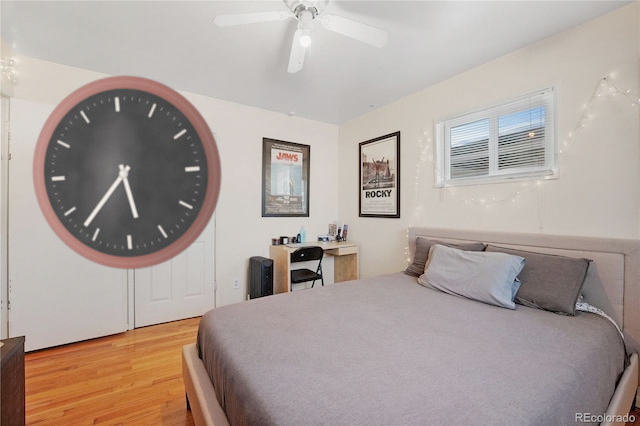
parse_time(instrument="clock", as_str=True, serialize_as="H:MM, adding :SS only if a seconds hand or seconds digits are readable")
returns 5:37
